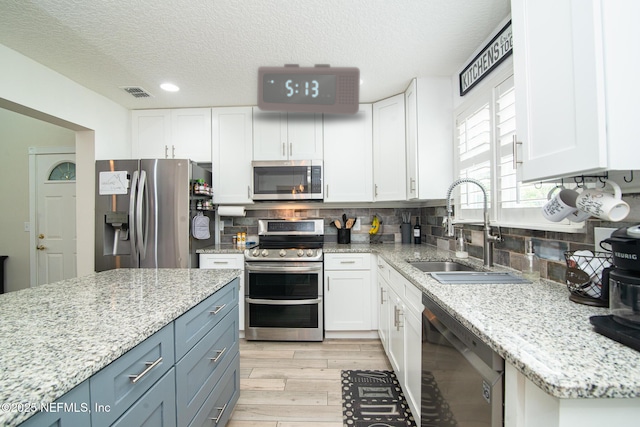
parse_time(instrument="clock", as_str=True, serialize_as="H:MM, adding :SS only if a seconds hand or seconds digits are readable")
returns 5:13
